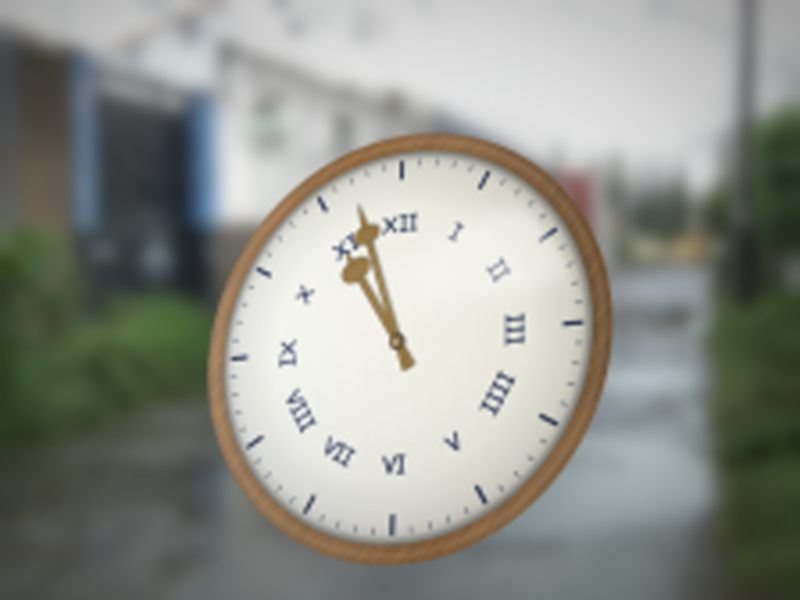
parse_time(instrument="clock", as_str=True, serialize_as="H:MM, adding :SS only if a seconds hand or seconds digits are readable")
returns 10:57
